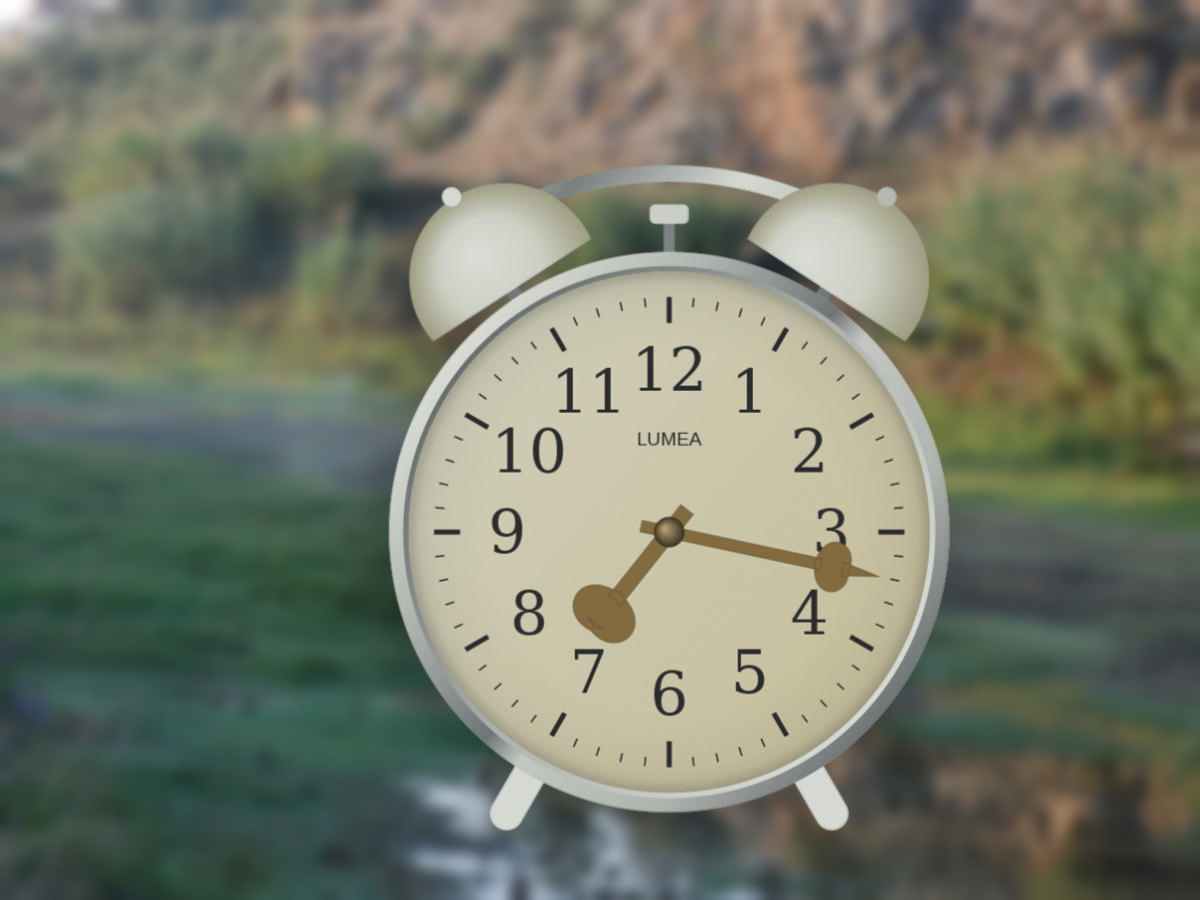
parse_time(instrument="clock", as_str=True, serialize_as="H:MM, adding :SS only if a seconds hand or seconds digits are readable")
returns 7:17
